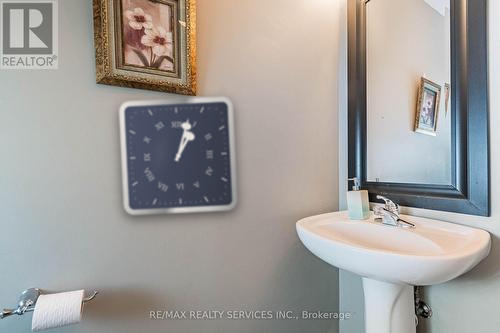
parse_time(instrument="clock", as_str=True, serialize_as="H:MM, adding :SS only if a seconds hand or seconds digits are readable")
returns 1:03
